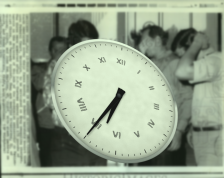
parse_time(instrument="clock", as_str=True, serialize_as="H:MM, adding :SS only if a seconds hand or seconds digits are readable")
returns 6:35
